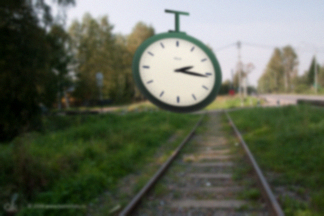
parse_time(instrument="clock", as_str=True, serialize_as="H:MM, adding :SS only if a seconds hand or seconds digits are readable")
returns 2:16
